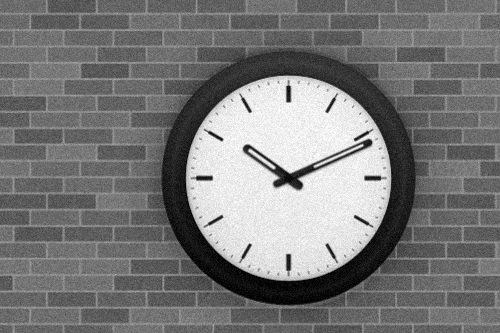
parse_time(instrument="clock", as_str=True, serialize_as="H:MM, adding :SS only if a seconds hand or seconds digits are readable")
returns 10:11
